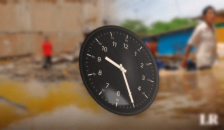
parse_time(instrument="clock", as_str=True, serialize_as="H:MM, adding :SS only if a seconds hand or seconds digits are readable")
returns 9:25
